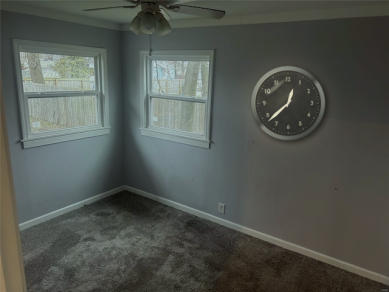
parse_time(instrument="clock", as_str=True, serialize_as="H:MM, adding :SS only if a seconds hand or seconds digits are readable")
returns 12:38
